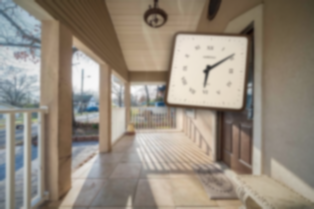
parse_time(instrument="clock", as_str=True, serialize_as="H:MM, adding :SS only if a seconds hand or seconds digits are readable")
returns 6:09
